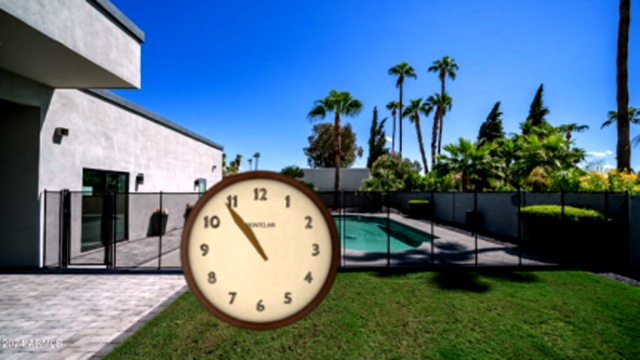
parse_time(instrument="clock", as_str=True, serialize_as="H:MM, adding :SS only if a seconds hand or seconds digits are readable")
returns 10:54
